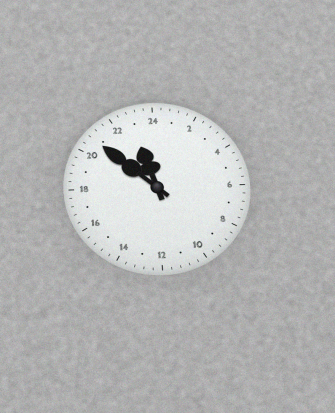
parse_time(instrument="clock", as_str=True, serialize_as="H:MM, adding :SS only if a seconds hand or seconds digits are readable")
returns 22:52
